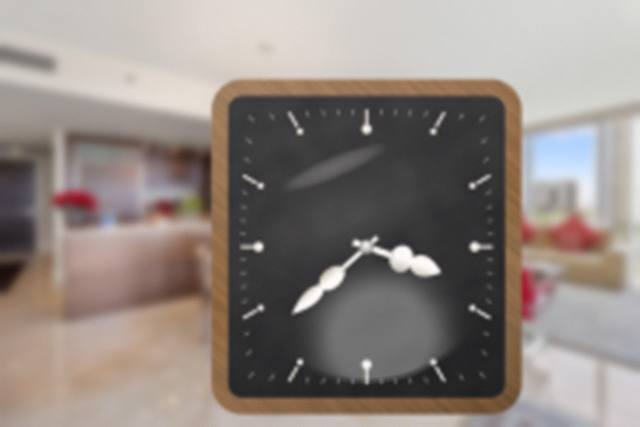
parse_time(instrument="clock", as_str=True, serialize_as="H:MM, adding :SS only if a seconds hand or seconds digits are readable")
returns 3:38
